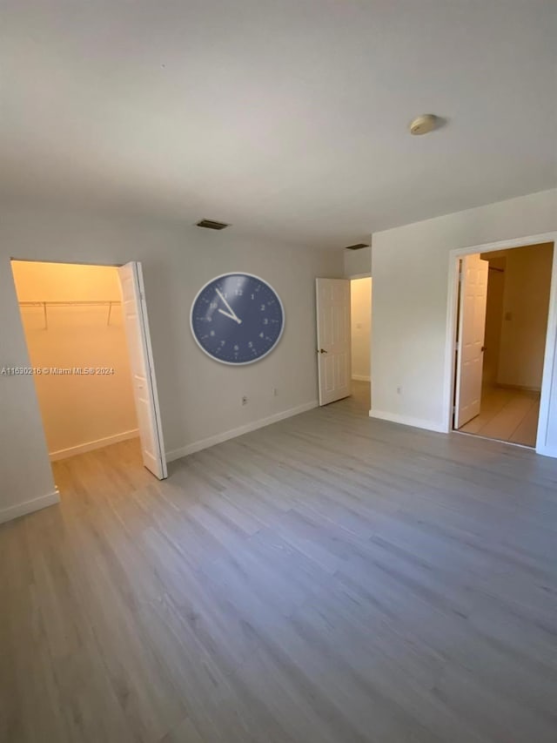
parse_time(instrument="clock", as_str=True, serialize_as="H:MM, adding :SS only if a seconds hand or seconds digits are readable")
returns 9:54
